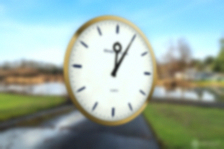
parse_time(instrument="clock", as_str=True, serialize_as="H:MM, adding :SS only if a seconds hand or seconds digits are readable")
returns 12:05
